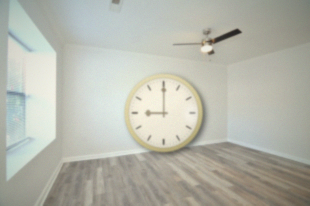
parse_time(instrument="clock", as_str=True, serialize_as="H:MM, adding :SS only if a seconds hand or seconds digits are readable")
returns 9:00
